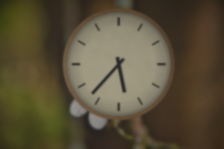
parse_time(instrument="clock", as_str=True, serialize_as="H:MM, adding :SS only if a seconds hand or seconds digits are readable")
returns 5:37
